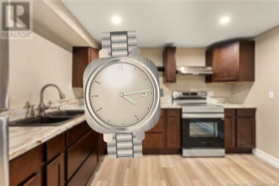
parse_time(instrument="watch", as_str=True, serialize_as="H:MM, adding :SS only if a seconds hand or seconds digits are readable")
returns 4:14
